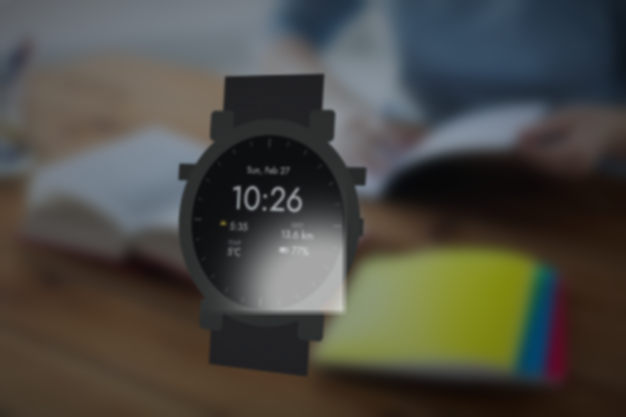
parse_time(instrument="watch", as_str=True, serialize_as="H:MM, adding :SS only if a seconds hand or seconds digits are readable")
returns 10:26
